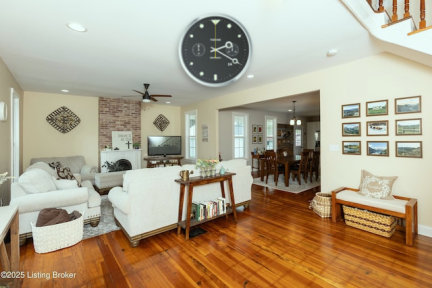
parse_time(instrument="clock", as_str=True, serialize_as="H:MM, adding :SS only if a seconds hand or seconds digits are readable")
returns 2:20
